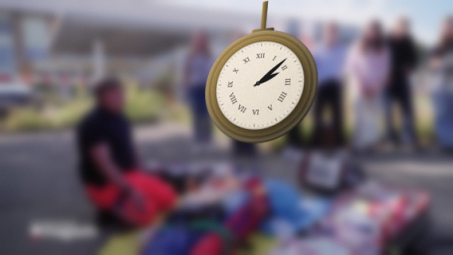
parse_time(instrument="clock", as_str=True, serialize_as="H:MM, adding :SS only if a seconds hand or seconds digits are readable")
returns 2:08
